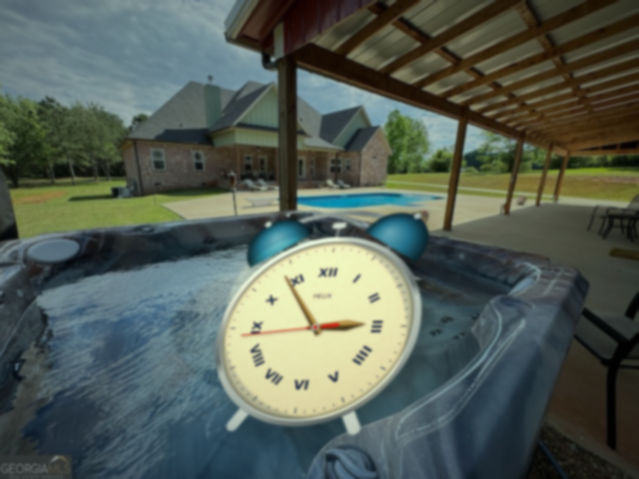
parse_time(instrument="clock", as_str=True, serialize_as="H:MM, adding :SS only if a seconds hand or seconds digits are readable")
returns 2:53:44
